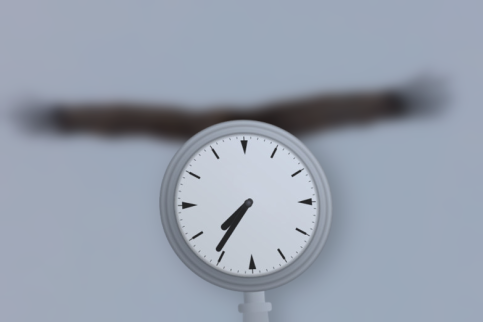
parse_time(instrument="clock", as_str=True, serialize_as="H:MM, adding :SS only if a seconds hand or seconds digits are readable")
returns 7:36
